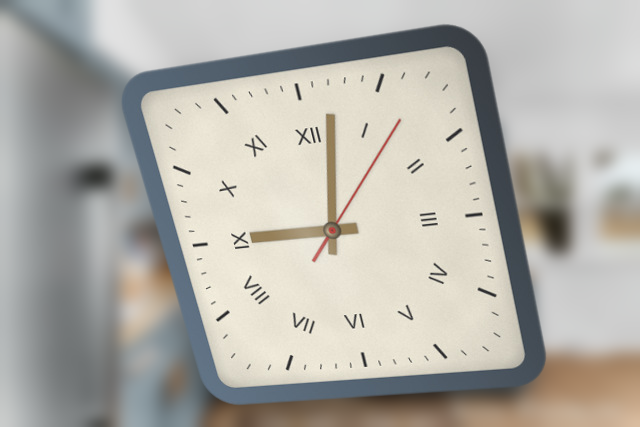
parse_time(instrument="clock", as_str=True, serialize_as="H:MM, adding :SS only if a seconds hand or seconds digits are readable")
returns 9:02:07
